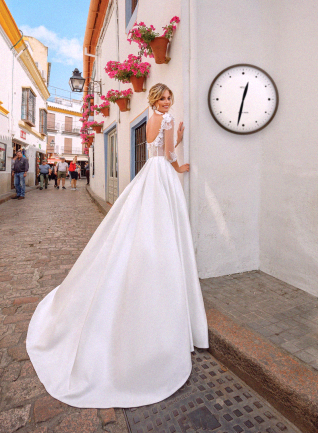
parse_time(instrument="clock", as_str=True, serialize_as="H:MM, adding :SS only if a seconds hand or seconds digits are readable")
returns 12:32
